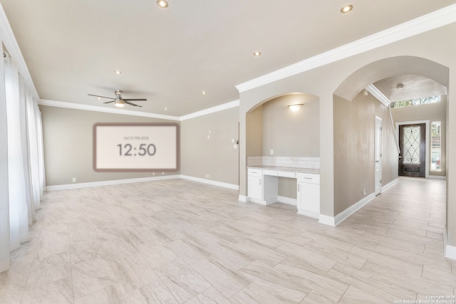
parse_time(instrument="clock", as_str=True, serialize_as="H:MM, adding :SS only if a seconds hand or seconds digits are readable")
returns 12:50
